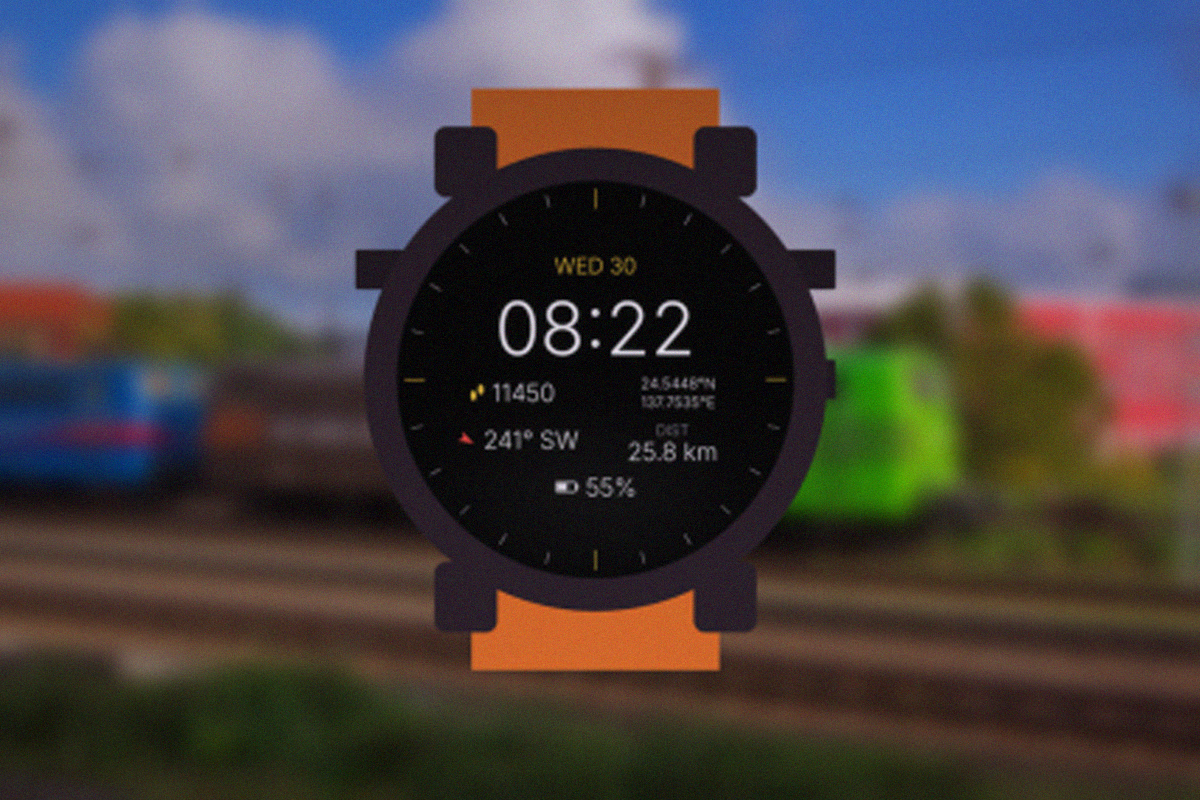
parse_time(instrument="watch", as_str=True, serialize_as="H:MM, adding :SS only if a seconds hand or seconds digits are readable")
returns 8:22
